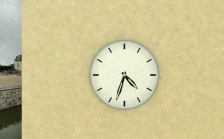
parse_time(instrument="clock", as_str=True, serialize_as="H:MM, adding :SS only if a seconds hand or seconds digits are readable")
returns 4:33
